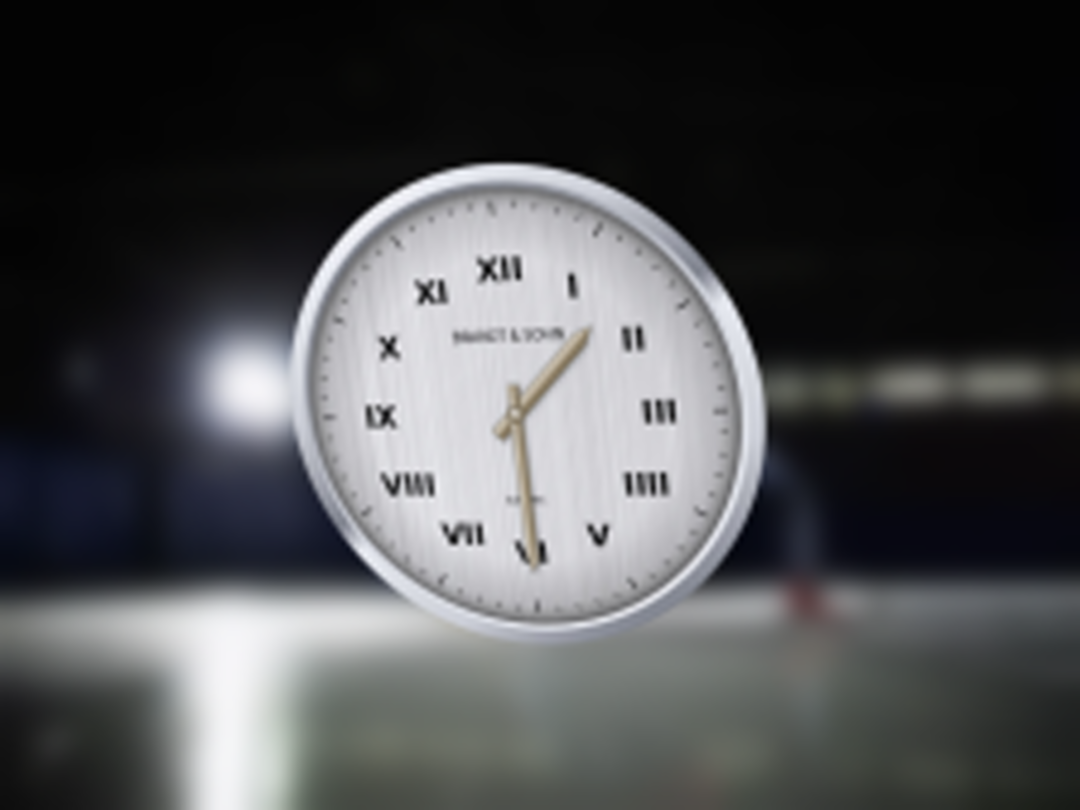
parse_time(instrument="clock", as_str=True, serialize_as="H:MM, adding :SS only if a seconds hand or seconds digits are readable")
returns 1:30
